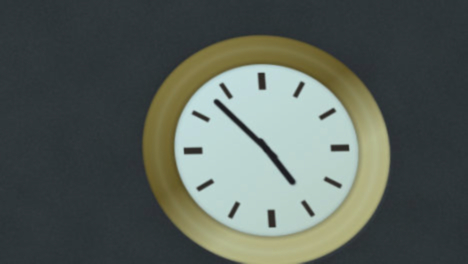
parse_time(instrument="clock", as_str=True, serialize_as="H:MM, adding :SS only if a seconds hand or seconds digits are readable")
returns 4:53
